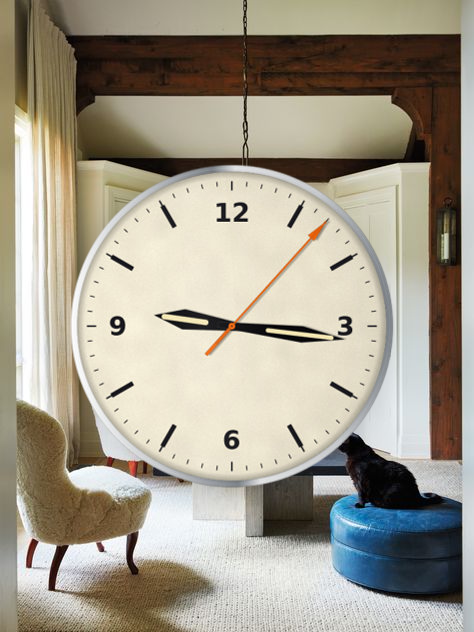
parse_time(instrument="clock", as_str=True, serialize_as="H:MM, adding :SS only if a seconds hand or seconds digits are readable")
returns 9:16:07
